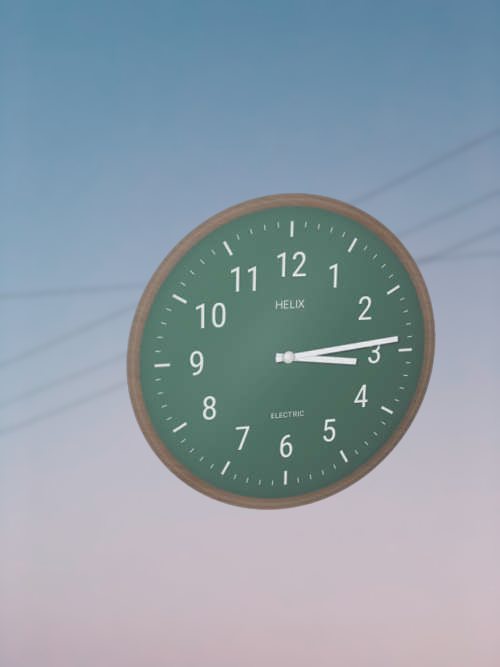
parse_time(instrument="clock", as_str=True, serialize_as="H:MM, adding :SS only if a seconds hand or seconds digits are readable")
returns 3:14
